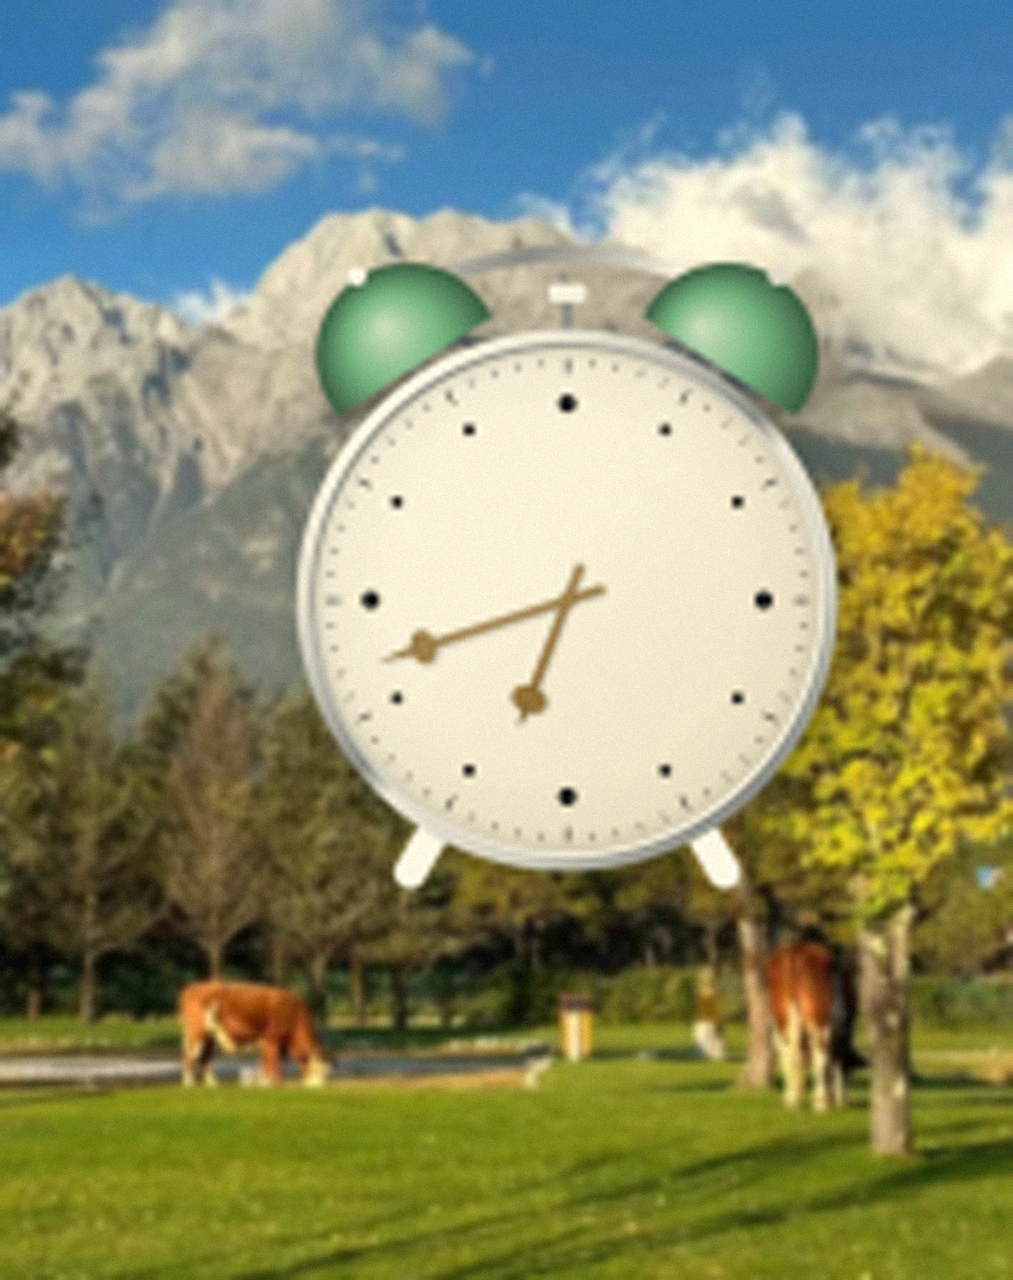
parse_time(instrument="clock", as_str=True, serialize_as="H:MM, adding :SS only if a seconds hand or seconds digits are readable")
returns 6:42
